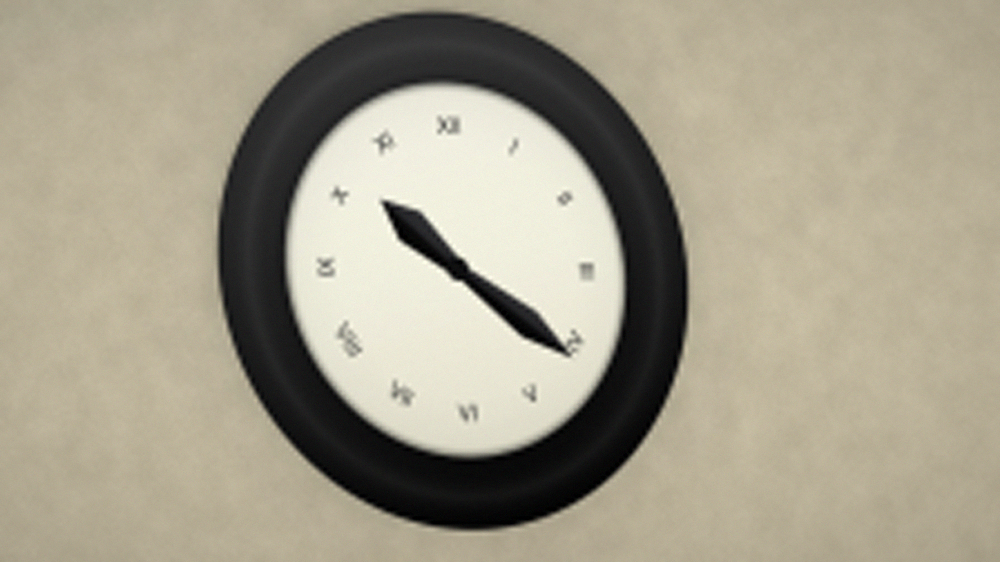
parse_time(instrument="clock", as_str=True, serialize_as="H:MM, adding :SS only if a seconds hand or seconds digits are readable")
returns 10:21
